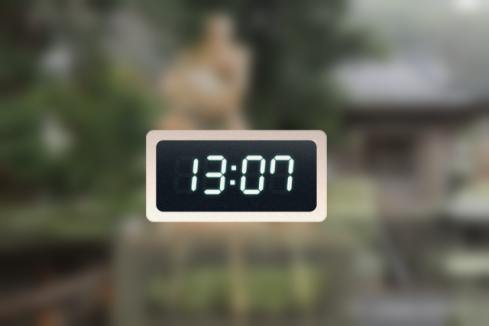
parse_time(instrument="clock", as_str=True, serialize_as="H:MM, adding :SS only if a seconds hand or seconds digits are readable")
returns 13:07
